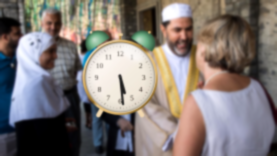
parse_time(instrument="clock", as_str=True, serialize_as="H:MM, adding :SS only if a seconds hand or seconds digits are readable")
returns 5:29
